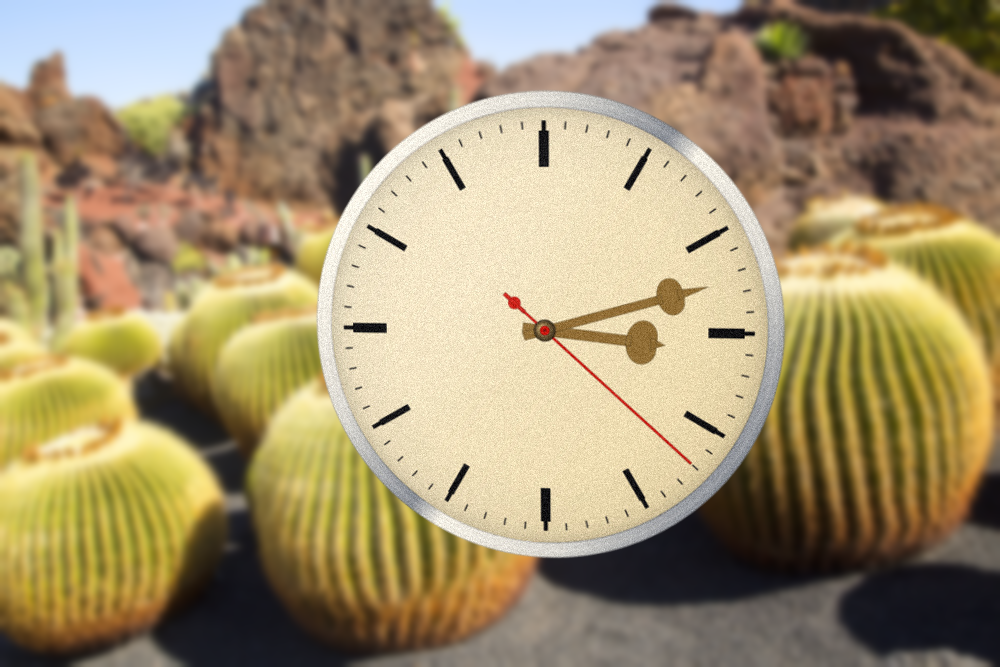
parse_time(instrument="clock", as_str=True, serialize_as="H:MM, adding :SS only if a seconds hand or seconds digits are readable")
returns 3:12:22
